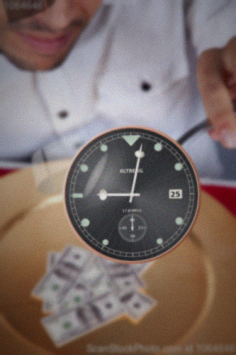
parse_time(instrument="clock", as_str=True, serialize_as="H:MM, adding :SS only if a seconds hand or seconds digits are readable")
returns 9:02
